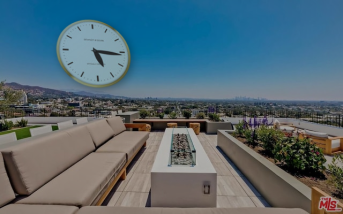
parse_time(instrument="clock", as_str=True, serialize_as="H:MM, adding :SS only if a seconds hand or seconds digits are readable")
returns 5:16
